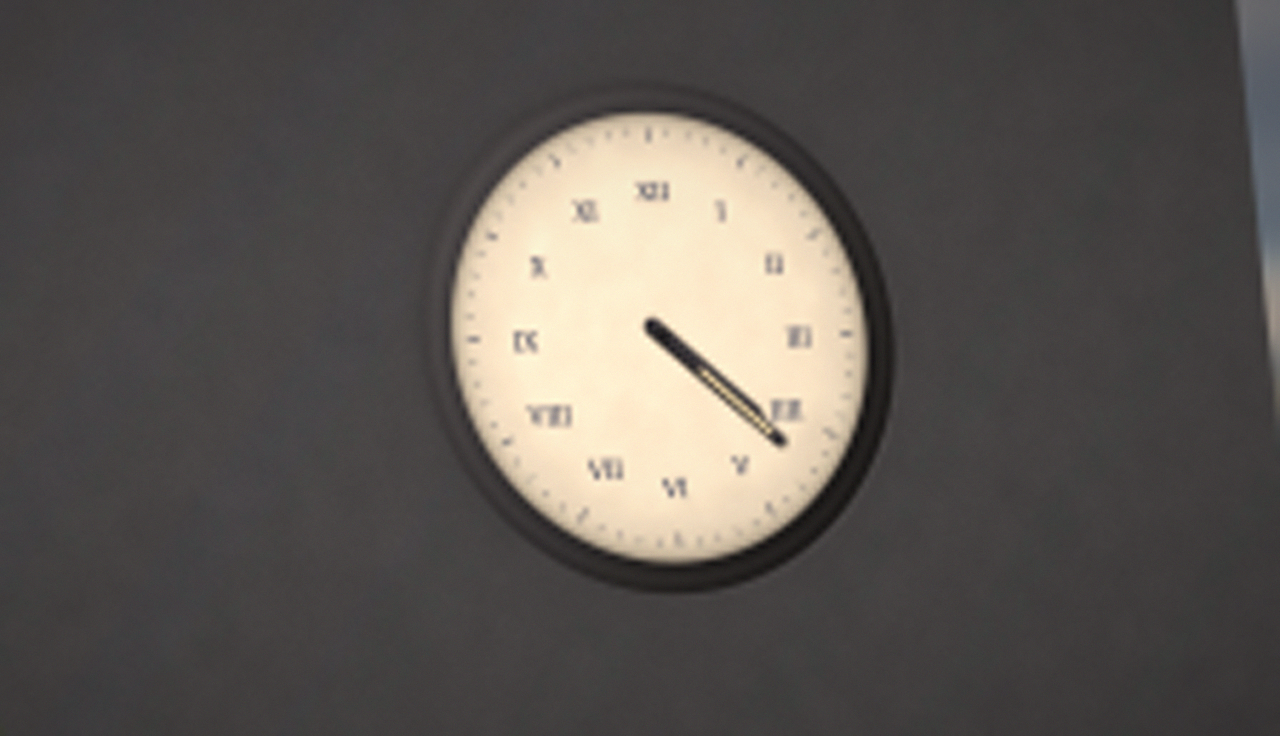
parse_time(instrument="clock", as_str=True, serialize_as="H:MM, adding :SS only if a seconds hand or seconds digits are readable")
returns 4:22
